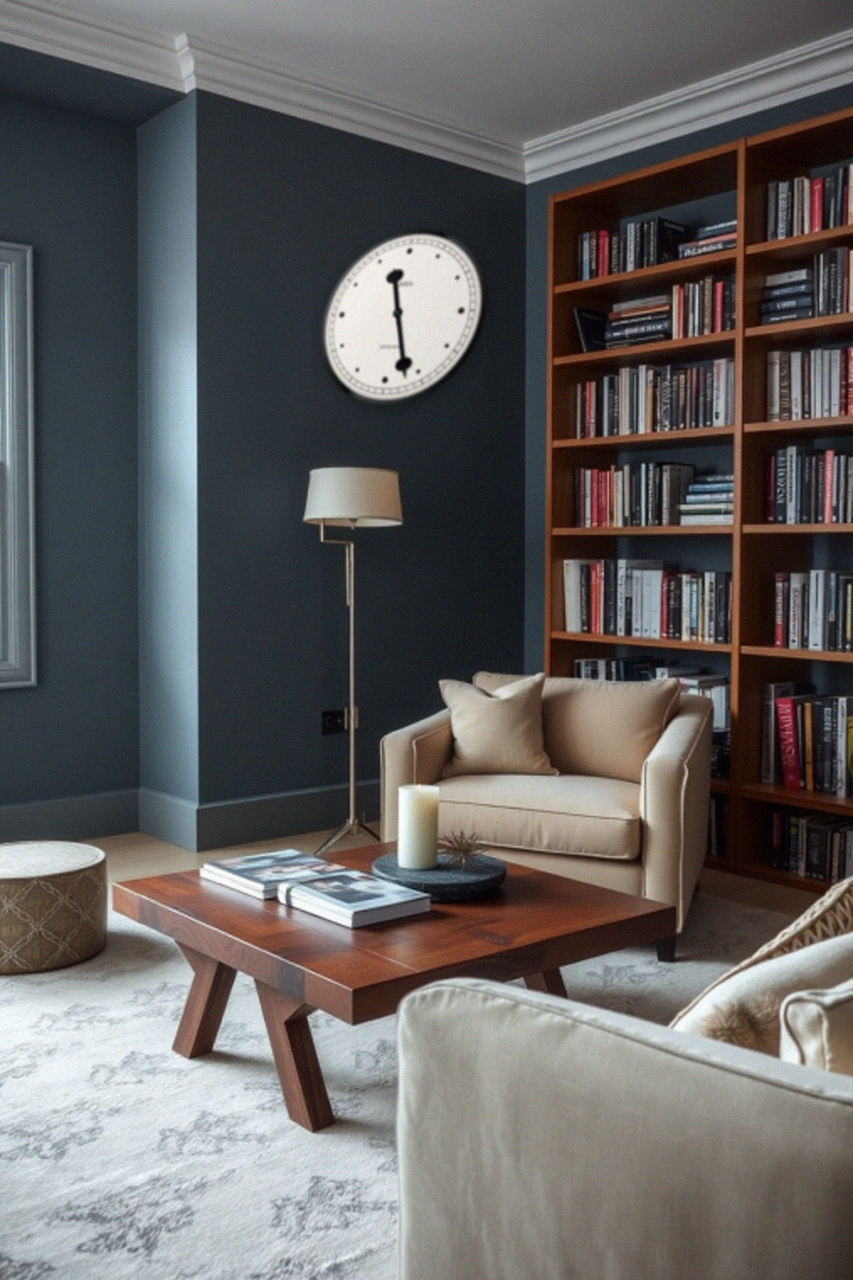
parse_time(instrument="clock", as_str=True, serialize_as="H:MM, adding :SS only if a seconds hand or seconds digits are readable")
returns 11:27
